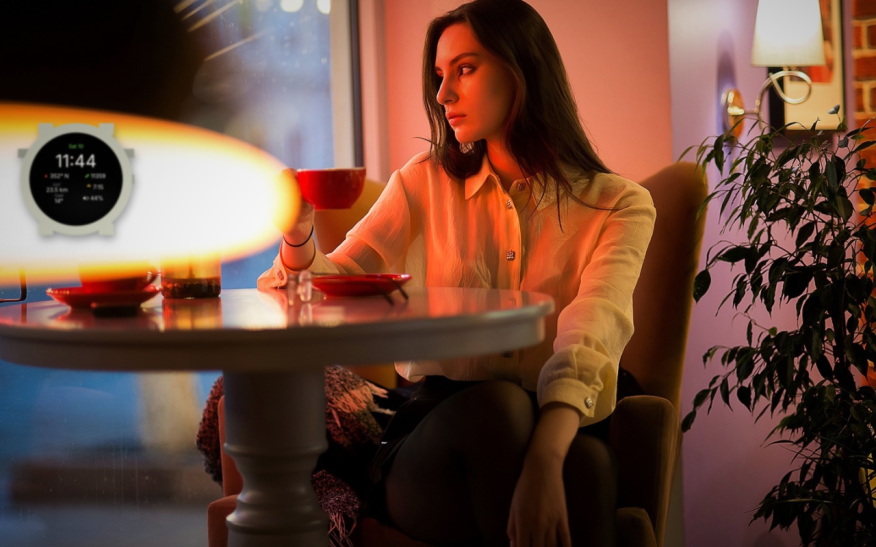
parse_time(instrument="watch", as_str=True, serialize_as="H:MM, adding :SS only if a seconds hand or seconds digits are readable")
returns 11:44
